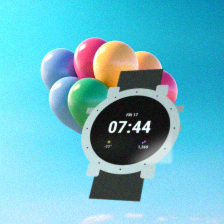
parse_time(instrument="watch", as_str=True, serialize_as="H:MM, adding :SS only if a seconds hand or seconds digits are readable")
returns 7:44
